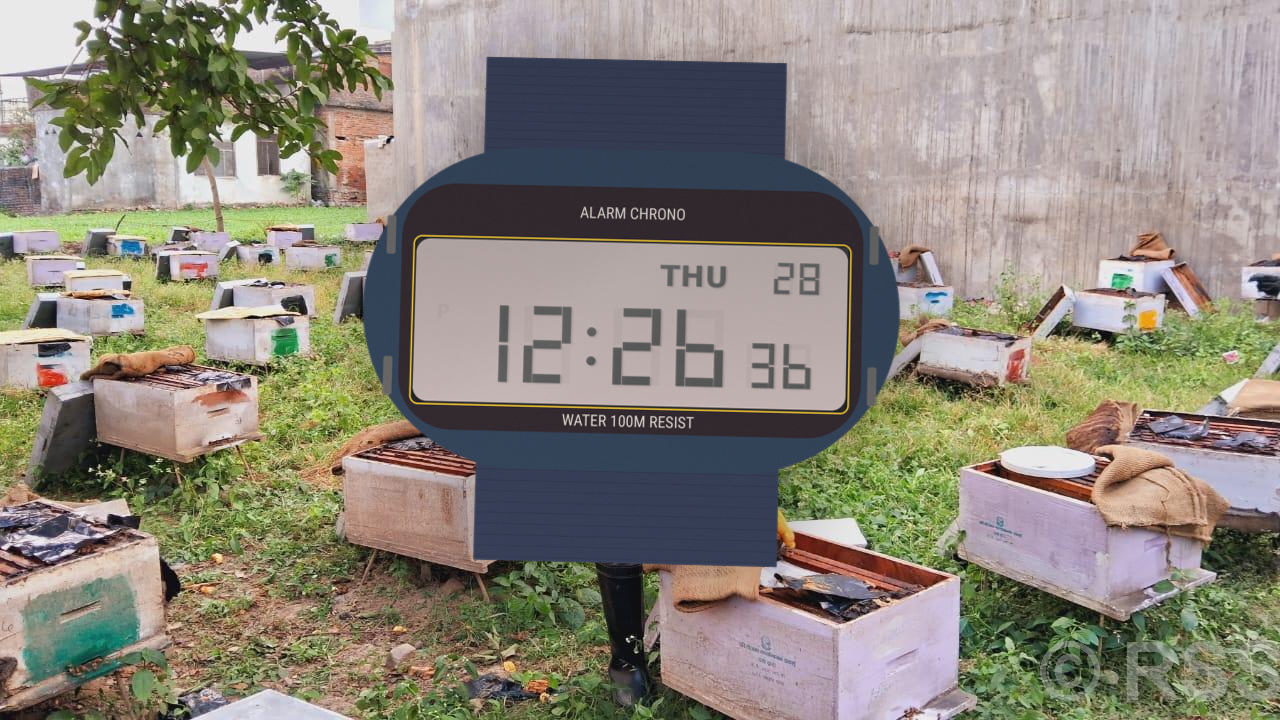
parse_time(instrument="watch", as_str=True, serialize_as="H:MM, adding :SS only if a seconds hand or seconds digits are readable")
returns 12:26:36
